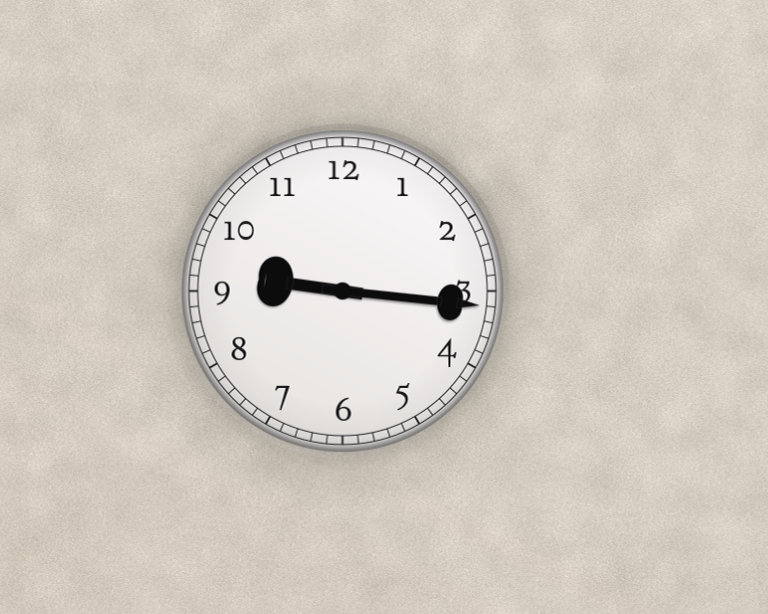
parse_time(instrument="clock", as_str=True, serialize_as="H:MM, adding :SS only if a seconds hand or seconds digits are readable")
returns 9:16
